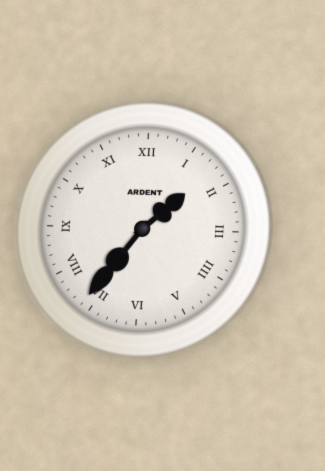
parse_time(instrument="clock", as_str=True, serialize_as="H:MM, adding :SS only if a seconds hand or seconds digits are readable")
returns 1:36
